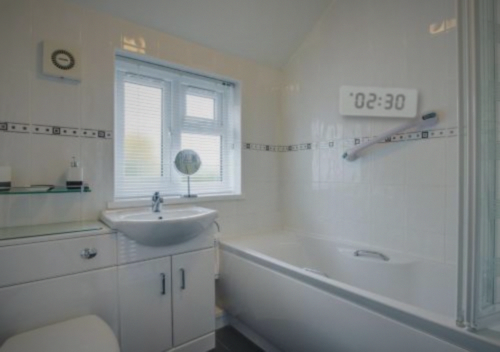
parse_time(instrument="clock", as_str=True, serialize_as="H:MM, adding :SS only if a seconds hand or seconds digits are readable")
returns 2:30
